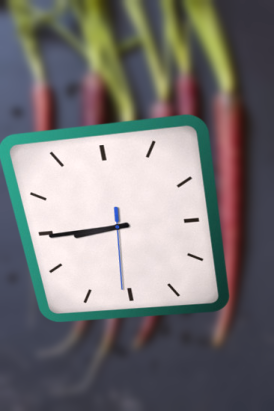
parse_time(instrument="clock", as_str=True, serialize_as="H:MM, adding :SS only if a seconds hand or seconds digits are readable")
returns 8:44:31
